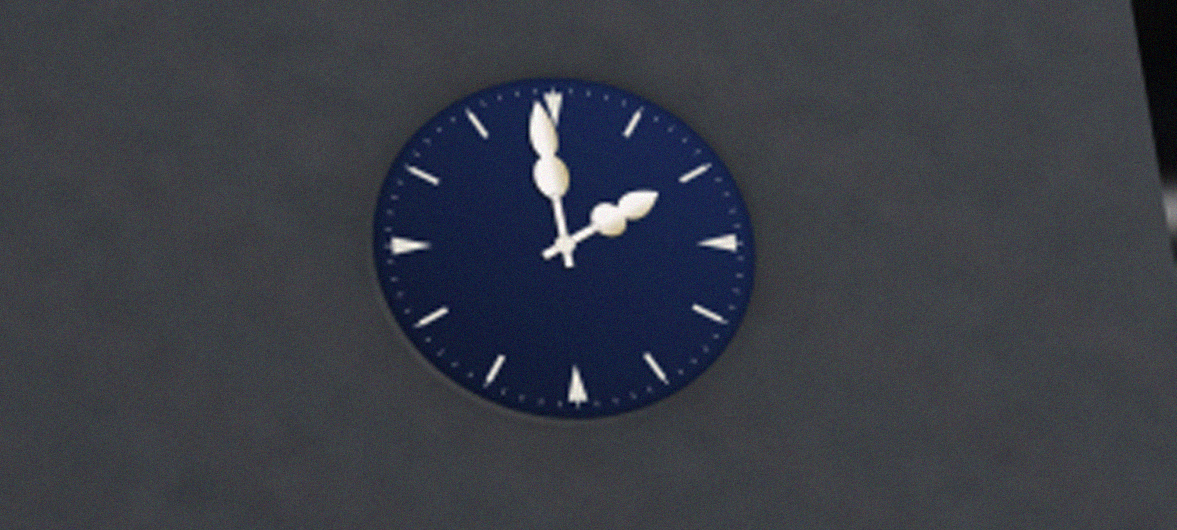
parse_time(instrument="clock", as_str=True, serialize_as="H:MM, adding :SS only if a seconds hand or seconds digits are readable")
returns 1:59
